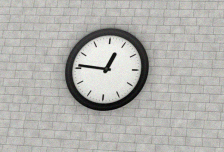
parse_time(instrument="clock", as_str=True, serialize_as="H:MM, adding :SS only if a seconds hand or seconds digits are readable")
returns 12:46
